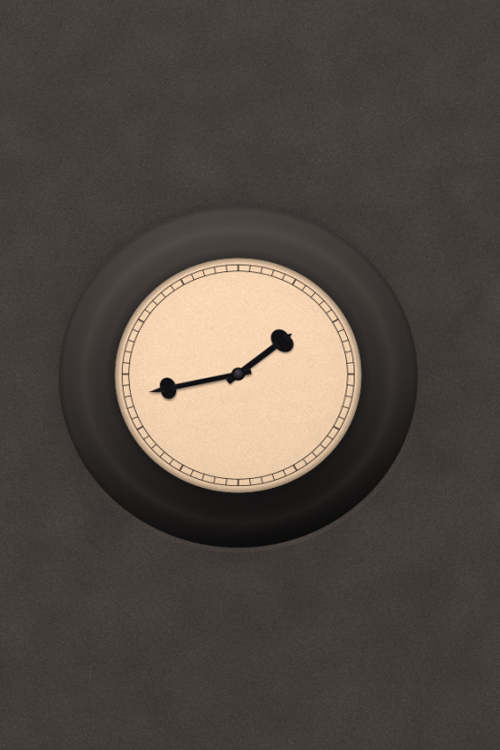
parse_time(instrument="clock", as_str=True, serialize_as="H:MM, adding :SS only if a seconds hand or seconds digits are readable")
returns 1:43
